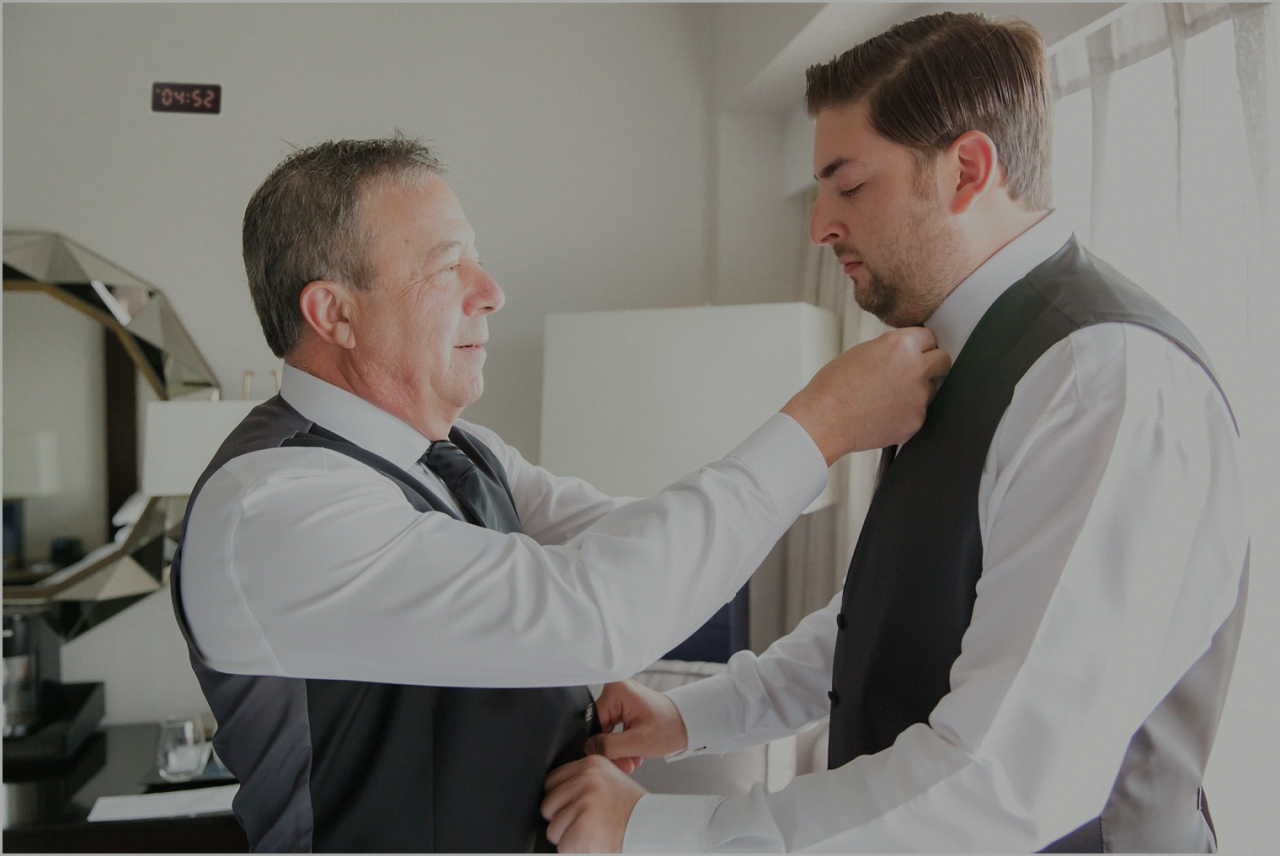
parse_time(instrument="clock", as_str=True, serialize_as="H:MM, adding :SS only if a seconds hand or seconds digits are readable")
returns 4:52
